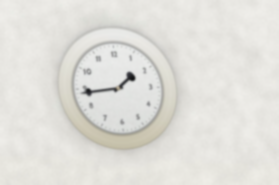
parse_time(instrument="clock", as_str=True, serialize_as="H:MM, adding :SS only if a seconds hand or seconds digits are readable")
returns 1:44
